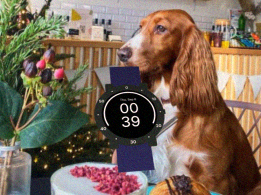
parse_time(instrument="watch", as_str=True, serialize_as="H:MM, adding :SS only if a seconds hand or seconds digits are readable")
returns 0:39
